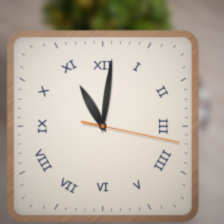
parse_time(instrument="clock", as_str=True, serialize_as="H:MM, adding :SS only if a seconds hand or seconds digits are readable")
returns 11:01:17
